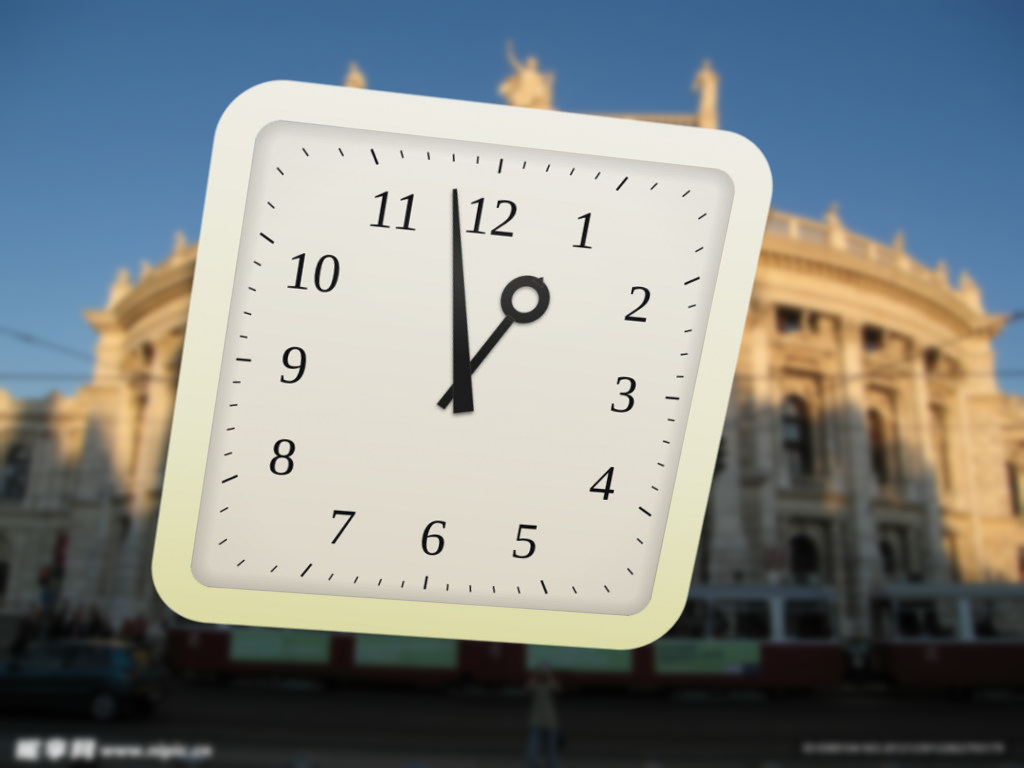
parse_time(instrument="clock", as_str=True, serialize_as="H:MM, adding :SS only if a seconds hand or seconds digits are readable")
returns 12:58
